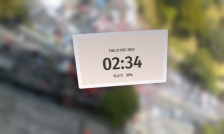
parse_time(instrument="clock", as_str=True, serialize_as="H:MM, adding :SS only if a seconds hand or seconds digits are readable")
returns 2:34
